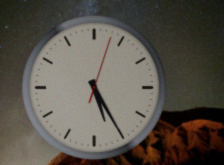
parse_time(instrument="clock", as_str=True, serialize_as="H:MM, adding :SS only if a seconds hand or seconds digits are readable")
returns 5:25:03
